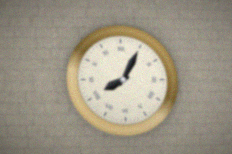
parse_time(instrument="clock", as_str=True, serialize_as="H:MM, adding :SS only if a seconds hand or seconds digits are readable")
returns 8:05
